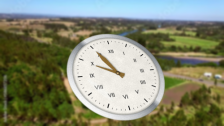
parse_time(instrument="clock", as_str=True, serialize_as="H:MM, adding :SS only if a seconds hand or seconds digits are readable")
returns 9:55
